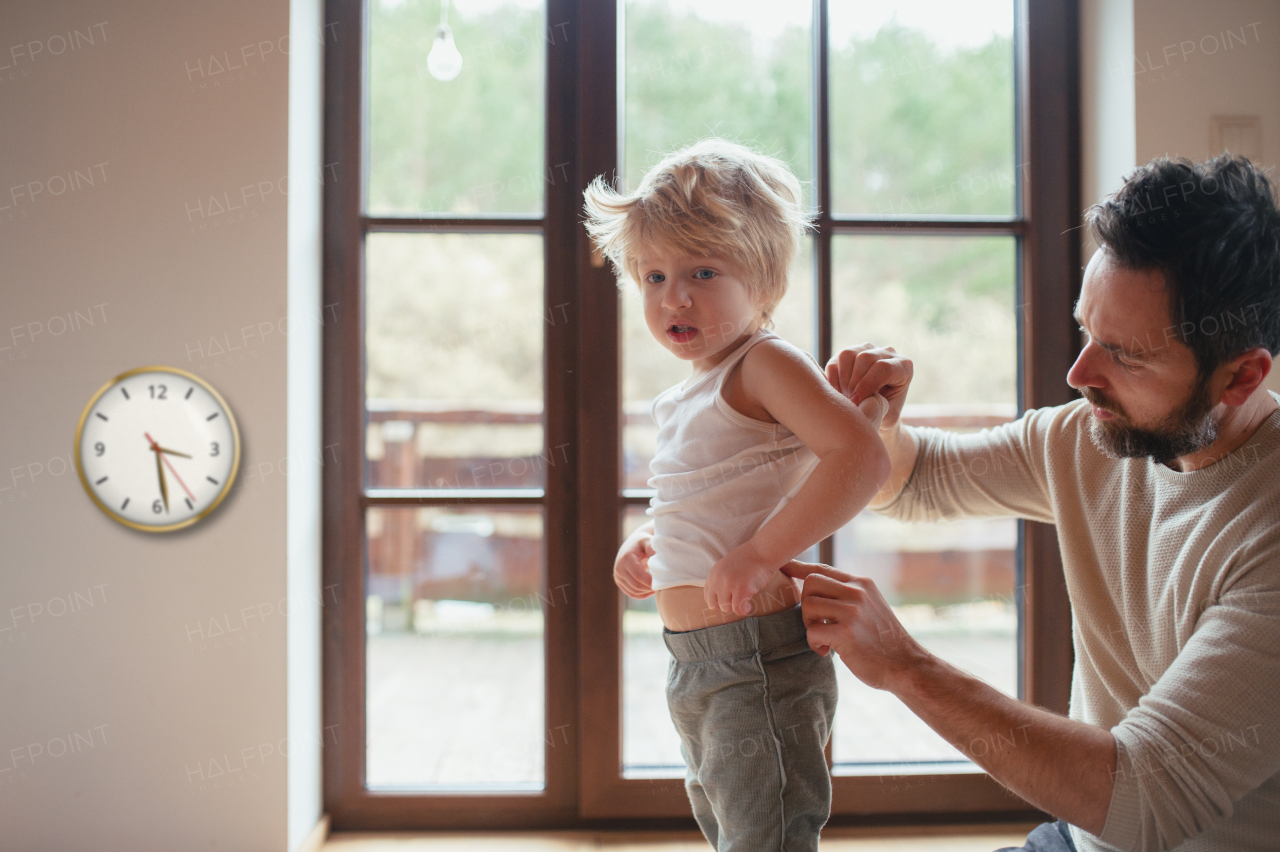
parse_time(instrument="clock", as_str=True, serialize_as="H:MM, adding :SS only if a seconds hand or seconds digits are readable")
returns 3:28:24
